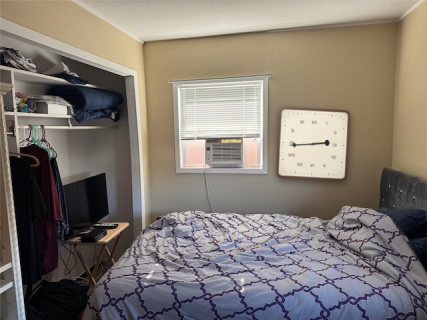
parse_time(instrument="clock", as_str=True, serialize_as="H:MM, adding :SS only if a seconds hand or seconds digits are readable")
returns 2:44
